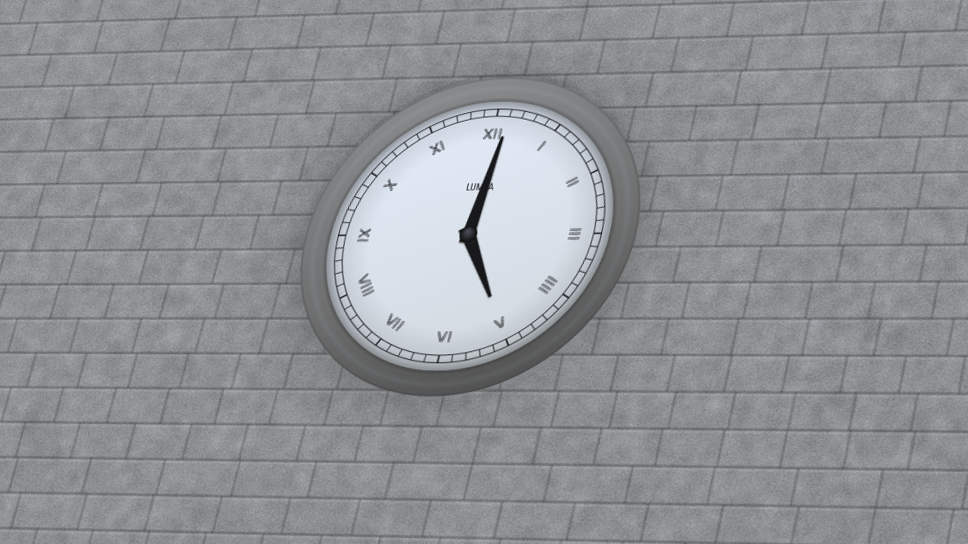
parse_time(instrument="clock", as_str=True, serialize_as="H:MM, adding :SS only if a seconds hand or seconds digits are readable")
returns 5:01
